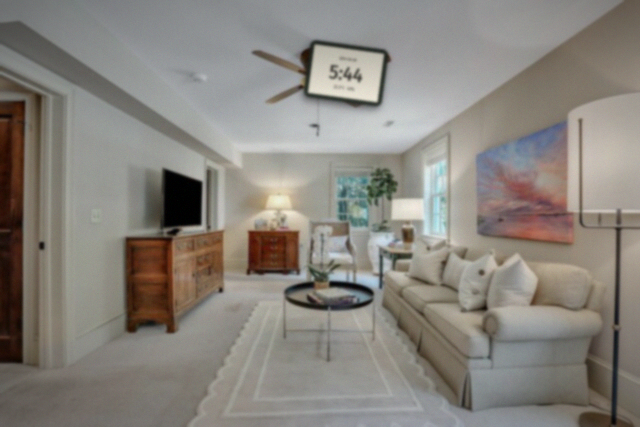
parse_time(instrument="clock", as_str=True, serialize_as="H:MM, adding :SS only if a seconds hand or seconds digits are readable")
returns 5:44
